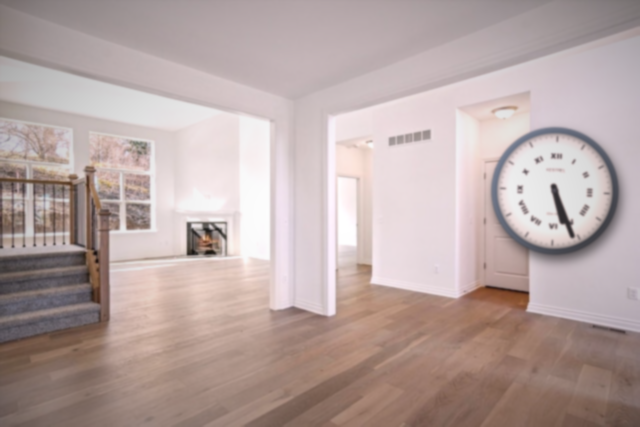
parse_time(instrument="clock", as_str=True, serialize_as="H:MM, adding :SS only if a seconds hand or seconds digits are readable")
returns 5:26
